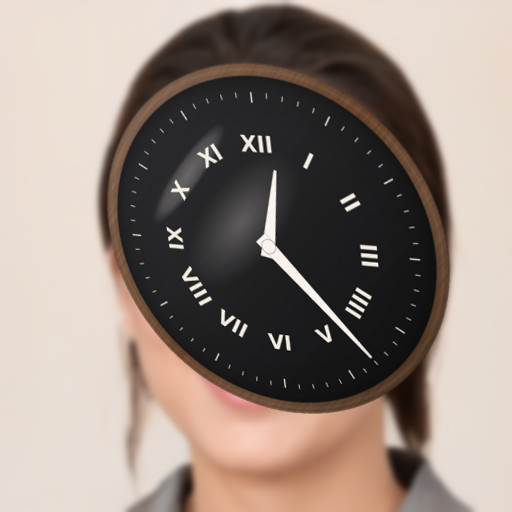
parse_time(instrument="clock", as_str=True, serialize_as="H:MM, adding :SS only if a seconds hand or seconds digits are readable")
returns 12:23
